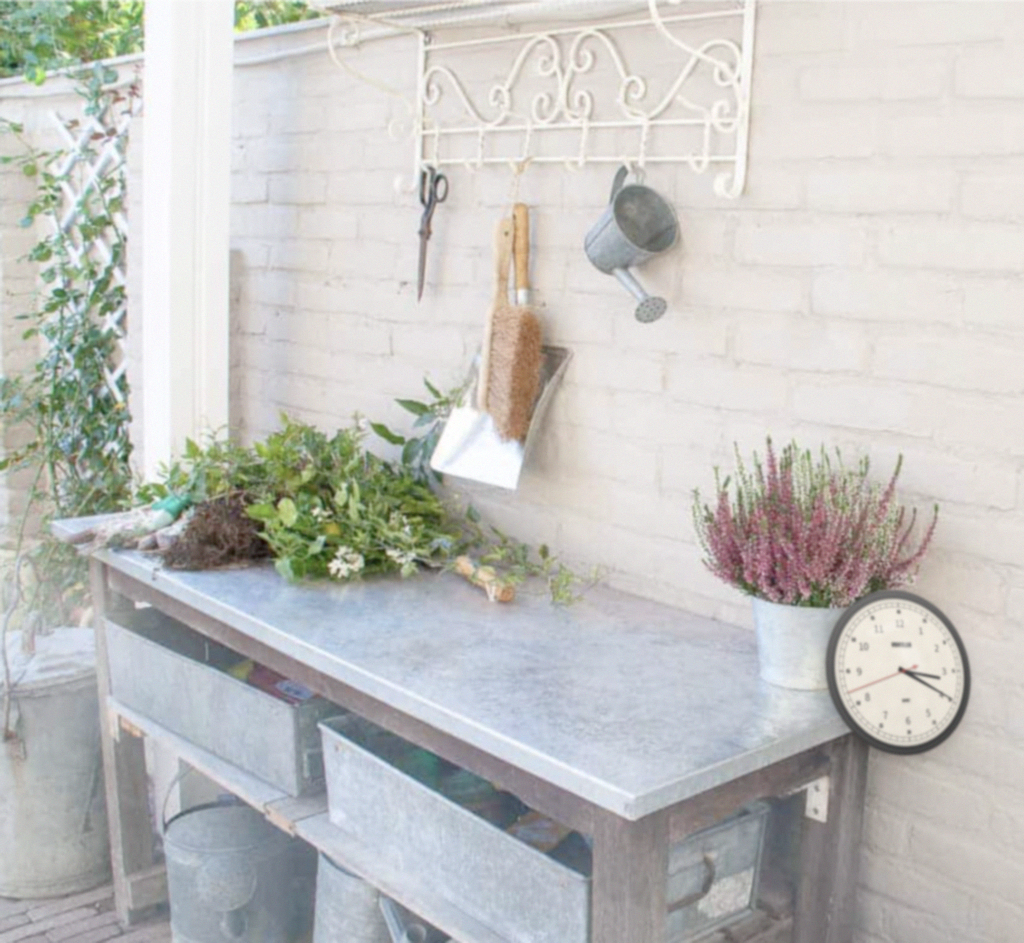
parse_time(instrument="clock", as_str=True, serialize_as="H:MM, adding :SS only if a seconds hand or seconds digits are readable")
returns 3:19:42
